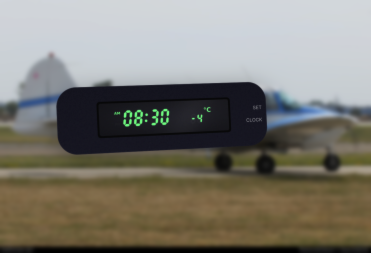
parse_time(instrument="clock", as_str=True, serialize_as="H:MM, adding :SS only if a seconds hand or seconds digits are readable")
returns 8:30
